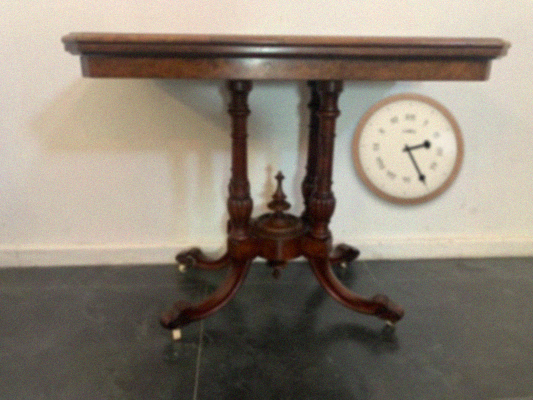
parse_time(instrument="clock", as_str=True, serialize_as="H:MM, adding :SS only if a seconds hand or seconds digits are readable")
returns 2:25
